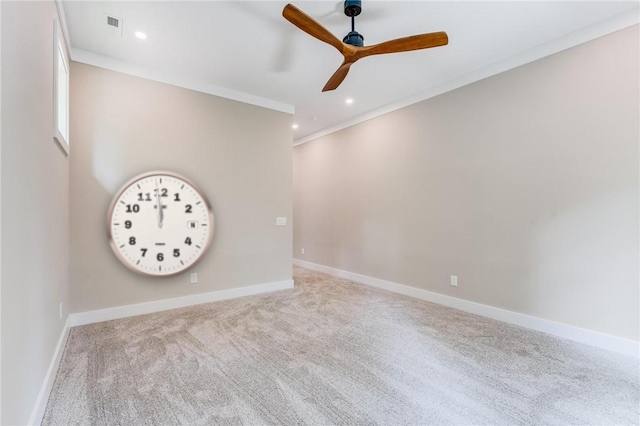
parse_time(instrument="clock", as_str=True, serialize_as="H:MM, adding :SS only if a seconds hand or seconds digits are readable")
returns 11:59
